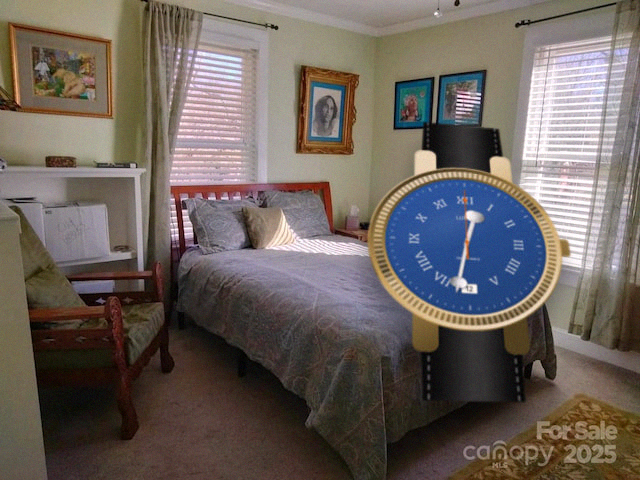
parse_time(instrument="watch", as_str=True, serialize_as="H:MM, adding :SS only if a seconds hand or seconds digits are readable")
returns 12:32:00
